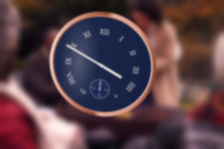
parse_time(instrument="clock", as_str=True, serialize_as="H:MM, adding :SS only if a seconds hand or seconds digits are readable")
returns 3:49
